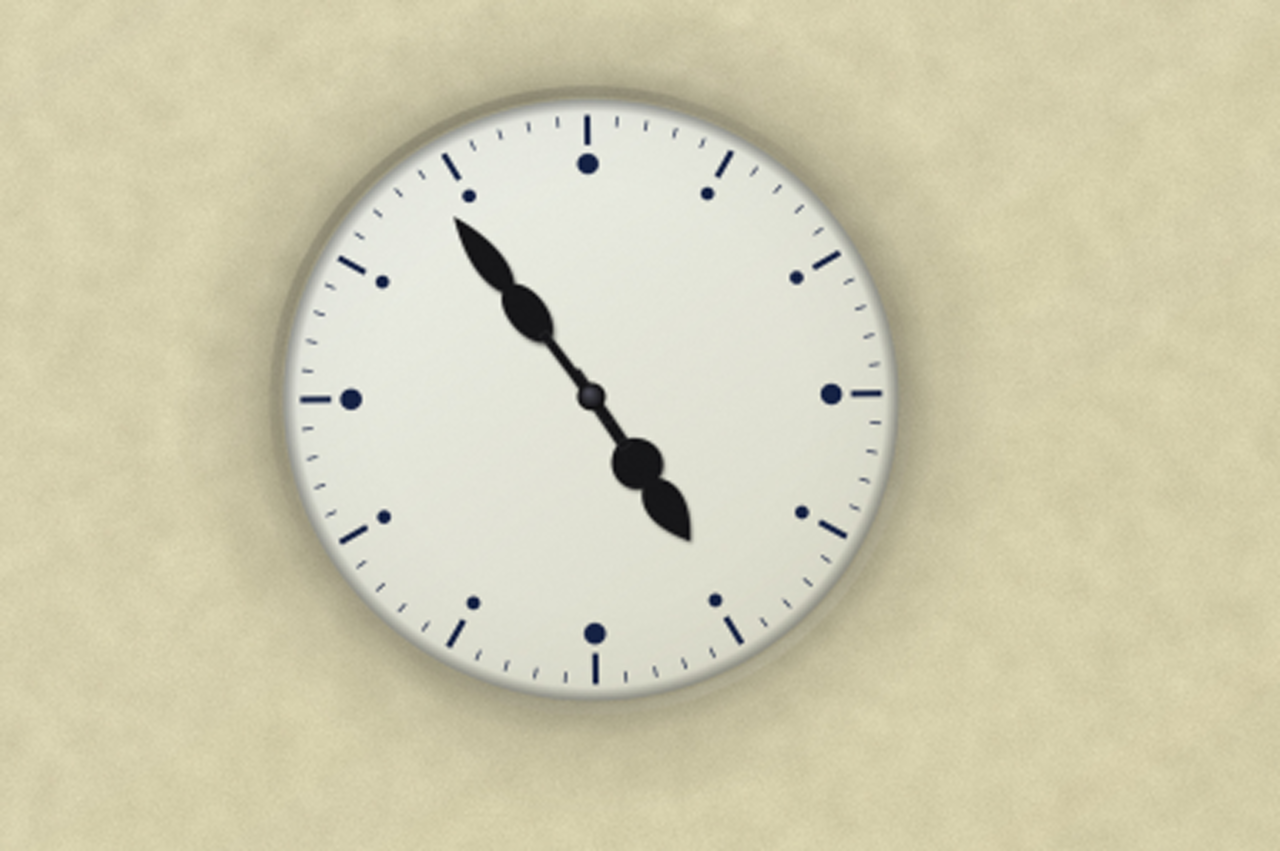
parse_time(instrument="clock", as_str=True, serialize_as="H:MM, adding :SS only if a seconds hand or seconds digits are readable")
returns 4:54
